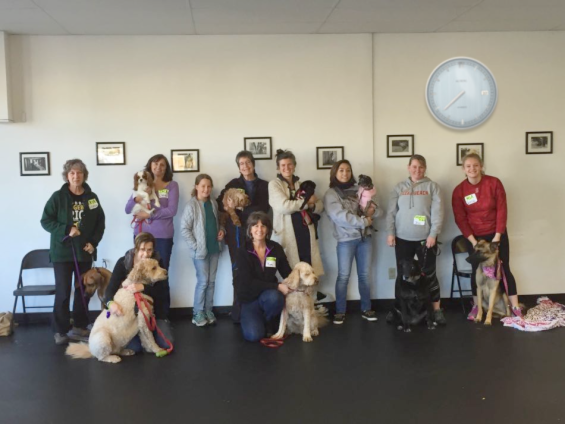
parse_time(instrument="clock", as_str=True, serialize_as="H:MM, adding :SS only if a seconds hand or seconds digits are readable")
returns 7:38
